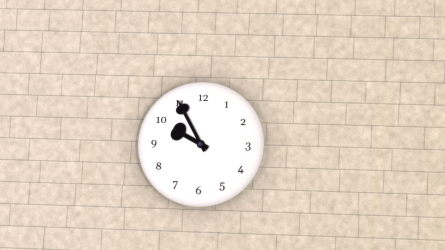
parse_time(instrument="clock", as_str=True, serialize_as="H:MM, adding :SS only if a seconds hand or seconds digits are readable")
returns 9:55
